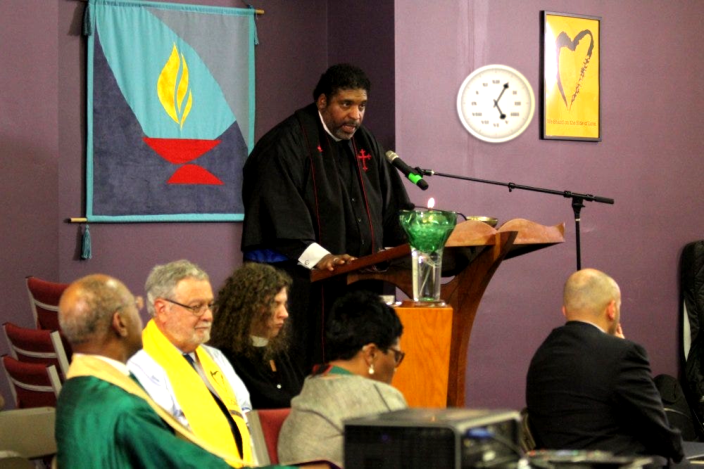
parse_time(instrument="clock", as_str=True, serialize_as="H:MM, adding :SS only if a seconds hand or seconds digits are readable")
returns 5:05
